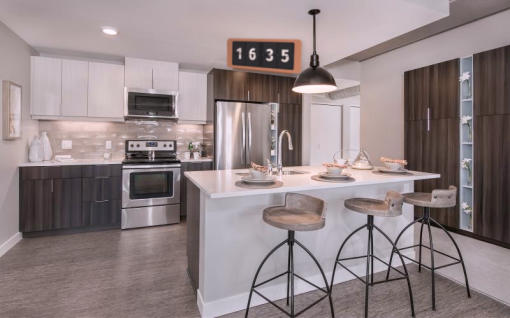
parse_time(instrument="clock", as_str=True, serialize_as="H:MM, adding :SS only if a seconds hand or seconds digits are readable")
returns 16:35
